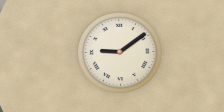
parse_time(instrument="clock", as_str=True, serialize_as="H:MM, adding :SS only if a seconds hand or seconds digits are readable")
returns 9:09
